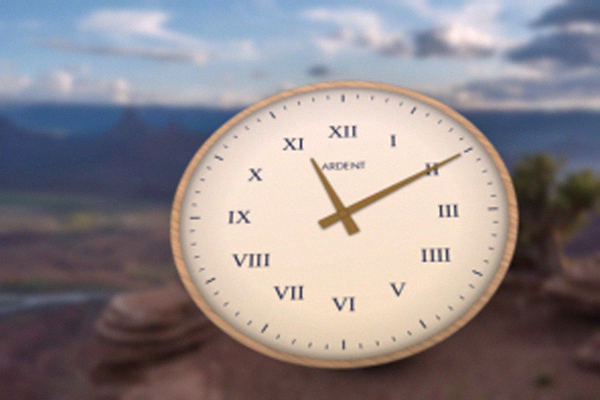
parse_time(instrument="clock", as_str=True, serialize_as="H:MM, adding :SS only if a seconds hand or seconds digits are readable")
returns 11:10
